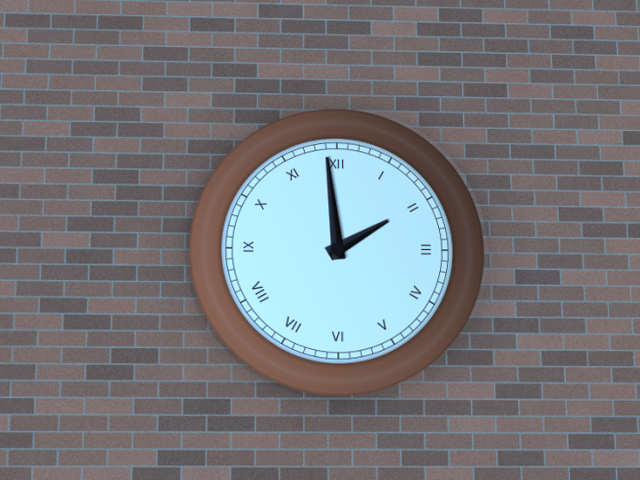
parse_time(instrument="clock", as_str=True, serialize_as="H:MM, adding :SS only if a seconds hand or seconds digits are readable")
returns 1:59
